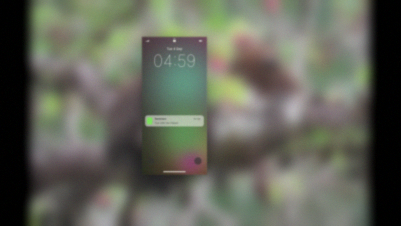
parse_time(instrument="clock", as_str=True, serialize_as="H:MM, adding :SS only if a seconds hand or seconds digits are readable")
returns 4:59
